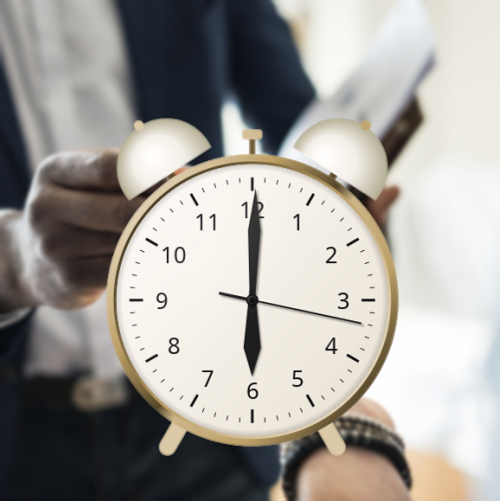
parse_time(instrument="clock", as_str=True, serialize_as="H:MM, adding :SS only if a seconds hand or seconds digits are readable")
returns 6:00:17
